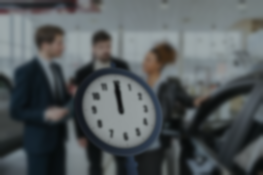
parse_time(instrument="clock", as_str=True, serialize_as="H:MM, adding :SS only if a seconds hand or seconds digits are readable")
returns 12:00
